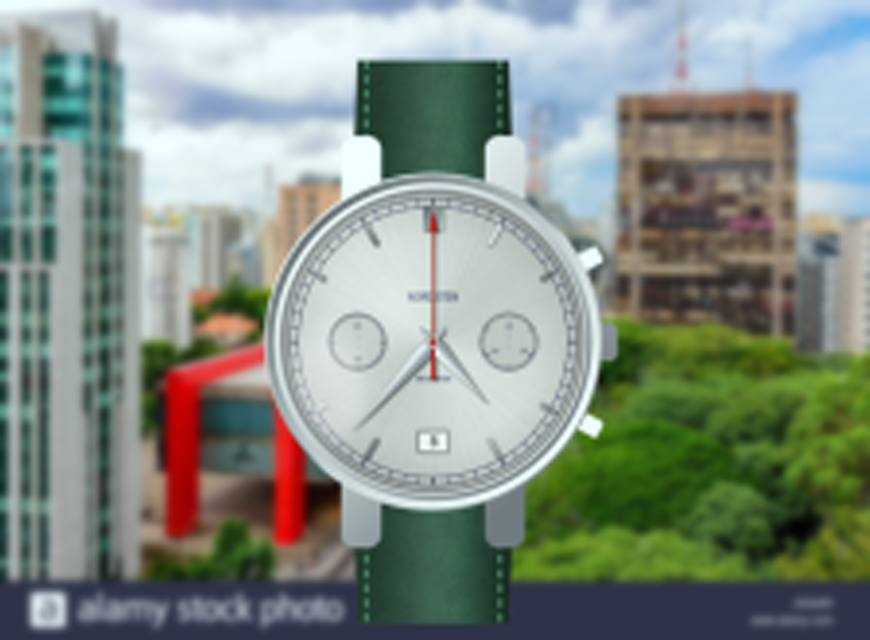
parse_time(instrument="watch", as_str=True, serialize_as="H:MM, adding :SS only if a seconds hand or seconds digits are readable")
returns 4:37
